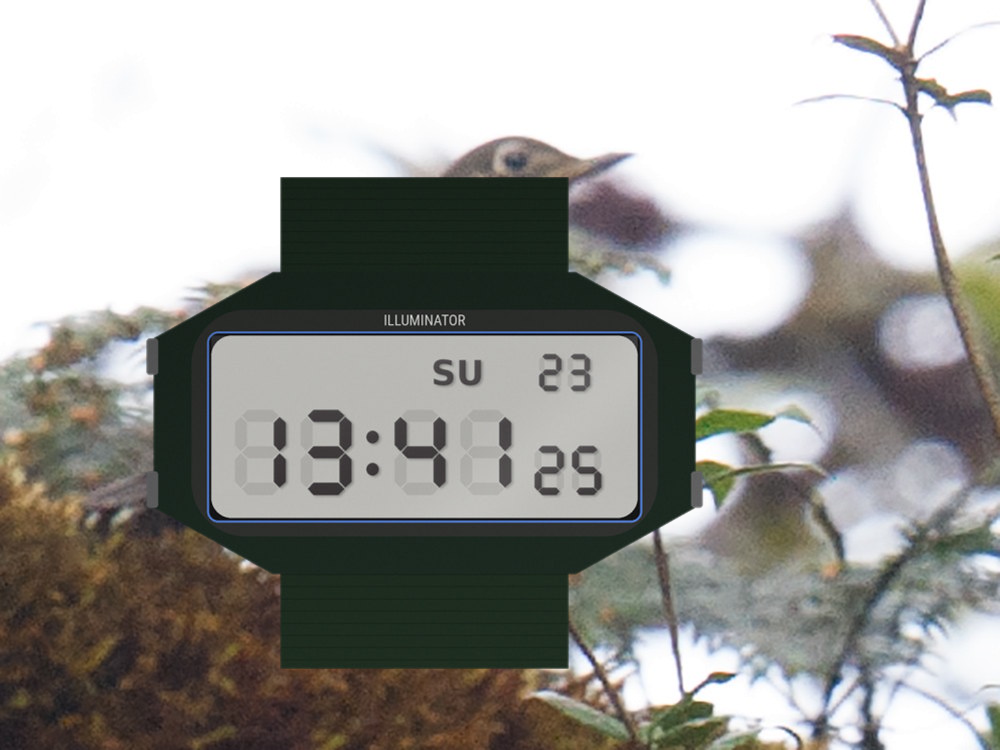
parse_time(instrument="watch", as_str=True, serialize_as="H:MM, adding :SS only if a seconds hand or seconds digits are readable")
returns 13:41:25
